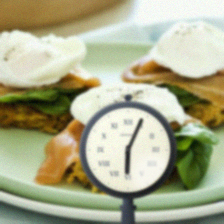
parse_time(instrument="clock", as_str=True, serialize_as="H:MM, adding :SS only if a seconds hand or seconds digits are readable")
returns 6:04
